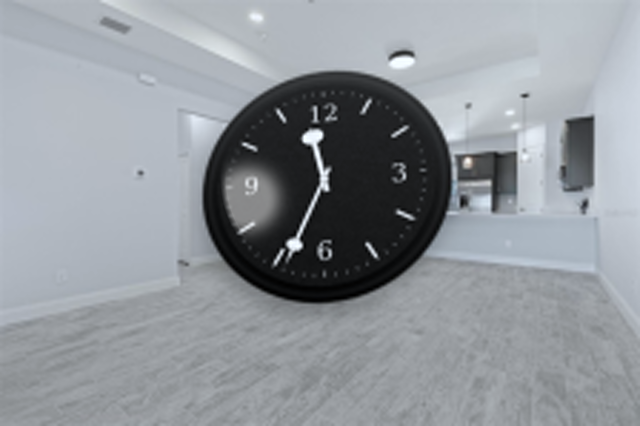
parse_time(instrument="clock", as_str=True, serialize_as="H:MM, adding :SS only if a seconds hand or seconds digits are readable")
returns 11:34
